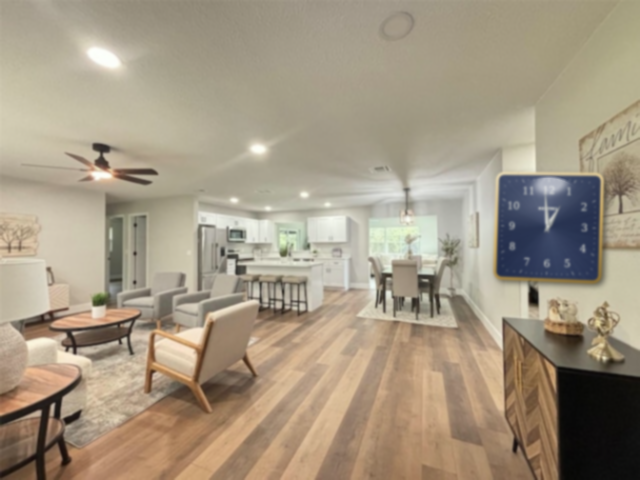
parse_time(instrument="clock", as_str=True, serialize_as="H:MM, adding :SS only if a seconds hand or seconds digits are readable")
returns 12:59
